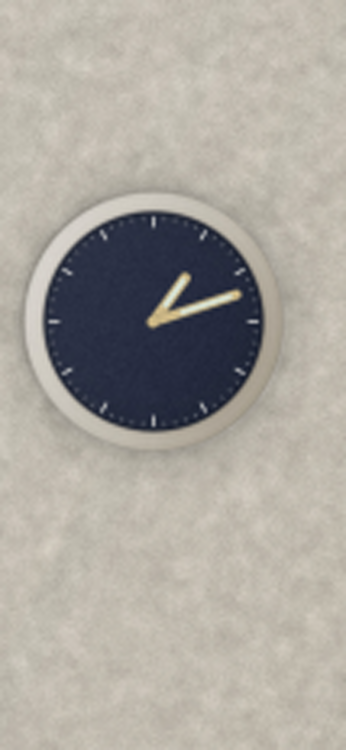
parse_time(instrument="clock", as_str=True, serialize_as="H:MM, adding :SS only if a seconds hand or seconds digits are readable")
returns 1:12
